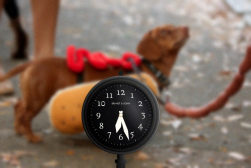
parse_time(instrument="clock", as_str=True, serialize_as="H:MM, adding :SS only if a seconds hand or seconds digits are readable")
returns 6:27
